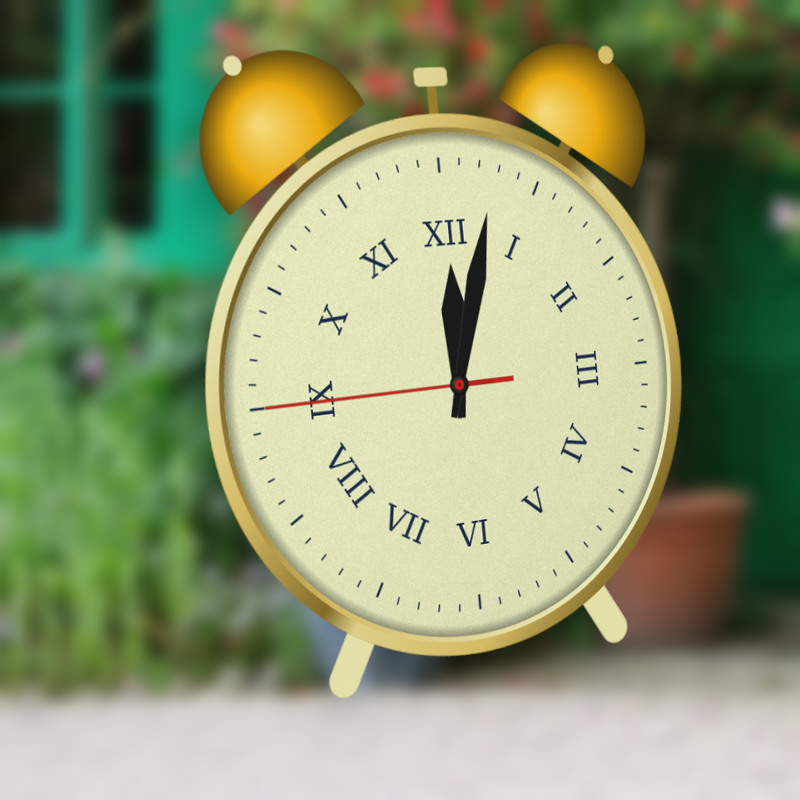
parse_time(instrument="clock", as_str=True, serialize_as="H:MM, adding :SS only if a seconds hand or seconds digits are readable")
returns 12:02:45
